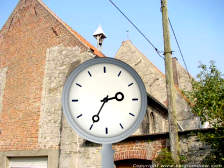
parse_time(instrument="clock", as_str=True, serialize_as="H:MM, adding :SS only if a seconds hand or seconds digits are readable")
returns 2:35
